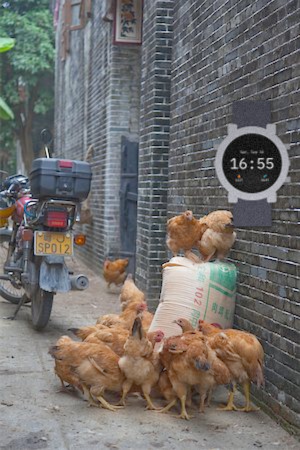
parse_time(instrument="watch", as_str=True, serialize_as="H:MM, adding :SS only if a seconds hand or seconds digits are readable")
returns 16:55
